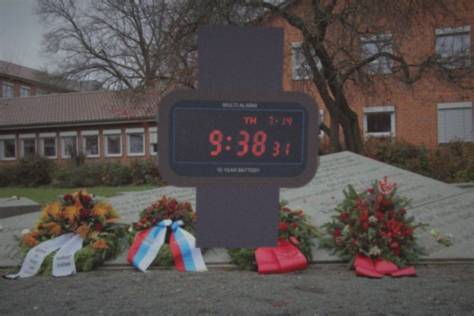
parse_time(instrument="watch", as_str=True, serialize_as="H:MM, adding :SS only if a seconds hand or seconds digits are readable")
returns 9:38:31
